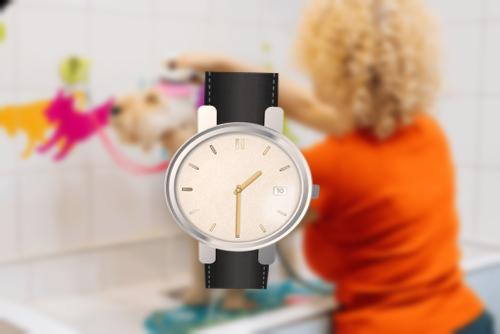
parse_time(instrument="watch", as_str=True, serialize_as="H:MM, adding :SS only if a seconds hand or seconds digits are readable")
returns 1:30
